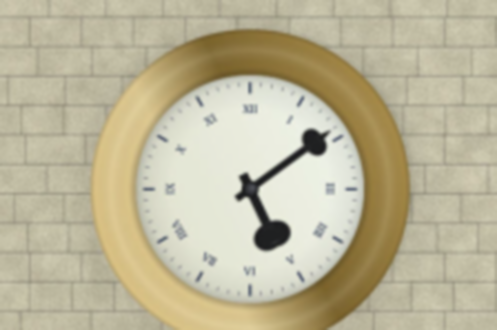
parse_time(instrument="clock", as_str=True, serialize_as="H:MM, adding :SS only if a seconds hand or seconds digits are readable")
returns 5:09
